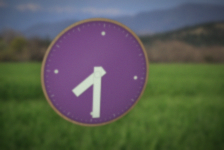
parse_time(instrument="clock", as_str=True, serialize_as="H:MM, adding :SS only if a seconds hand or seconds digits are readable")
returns 7:29
